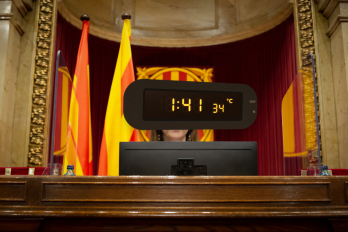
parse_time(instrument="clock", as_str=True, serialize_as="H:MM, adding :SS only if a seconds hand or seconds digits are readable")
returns 1:41
